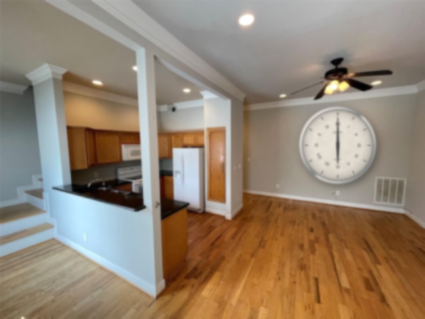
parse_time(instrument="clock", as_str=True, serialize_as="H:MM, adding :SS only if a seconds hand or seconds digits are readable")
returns 6:00
